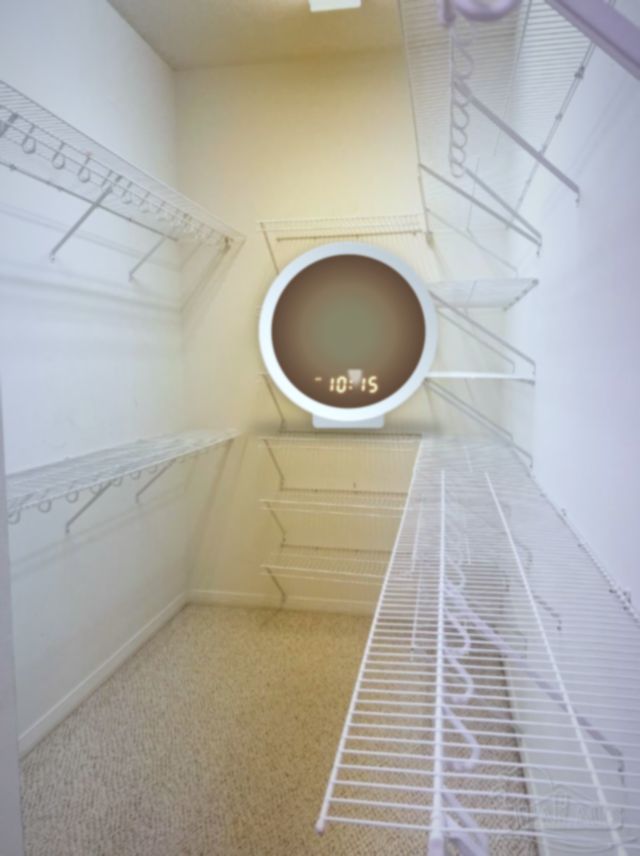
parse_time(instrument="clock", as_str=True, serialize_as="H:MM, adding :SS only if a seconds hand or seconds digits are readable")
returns 10:15
